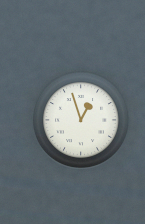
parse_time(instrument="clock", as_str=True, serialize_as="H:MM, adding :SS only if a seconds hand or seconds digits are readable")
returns 12:57
